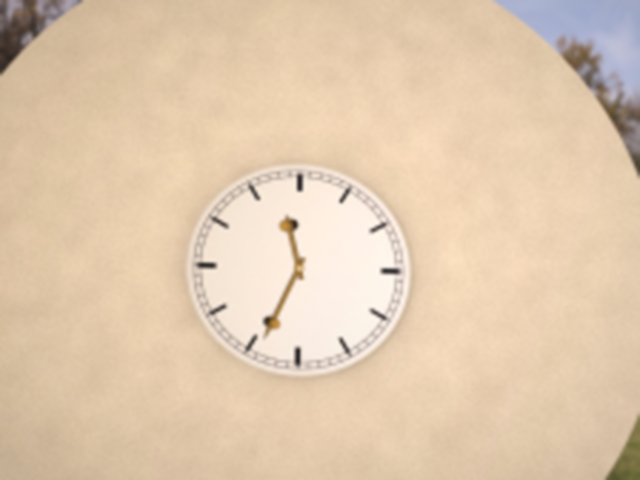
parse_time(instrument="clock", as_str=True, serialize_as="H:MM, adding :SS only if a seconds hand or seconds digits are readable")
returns 11:34
